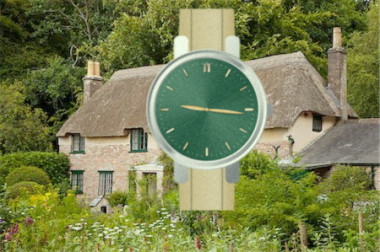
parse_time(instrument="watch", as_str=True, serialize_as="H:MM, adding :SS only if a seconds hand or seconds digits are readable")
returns 9:16
